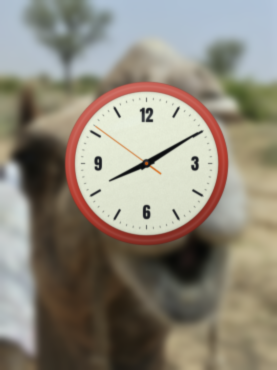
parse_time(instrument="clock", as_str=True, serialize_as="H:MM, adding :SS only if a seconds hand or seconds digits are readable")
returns 8:09:51
